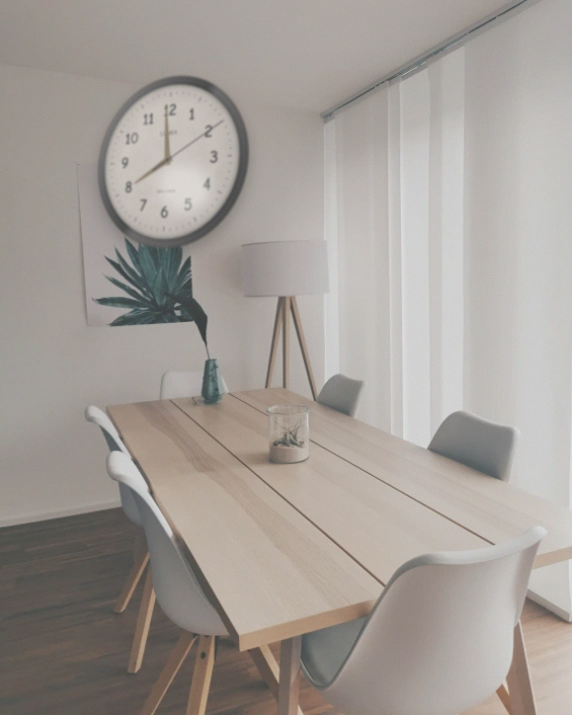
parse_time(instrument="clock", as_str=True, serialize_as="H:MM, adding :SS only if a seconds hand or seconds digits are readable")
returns 7:59:10
